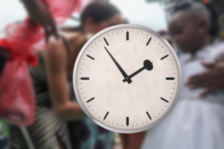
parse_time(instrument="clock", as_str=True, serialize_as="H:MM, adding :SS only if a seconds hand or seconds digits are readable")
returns 1:54
